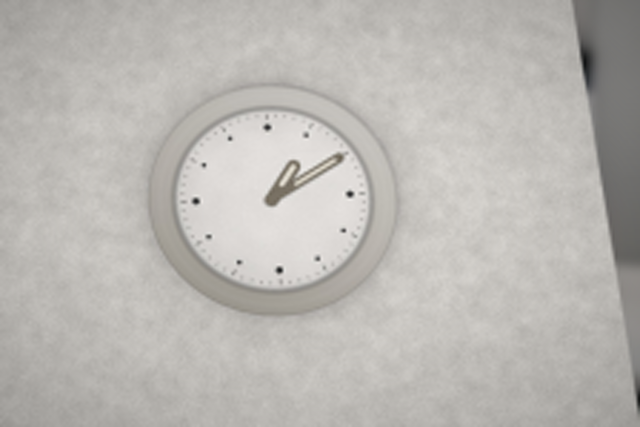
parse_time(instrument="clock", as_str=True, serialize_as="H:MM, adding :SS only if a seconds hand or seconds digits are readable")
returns 1:10
